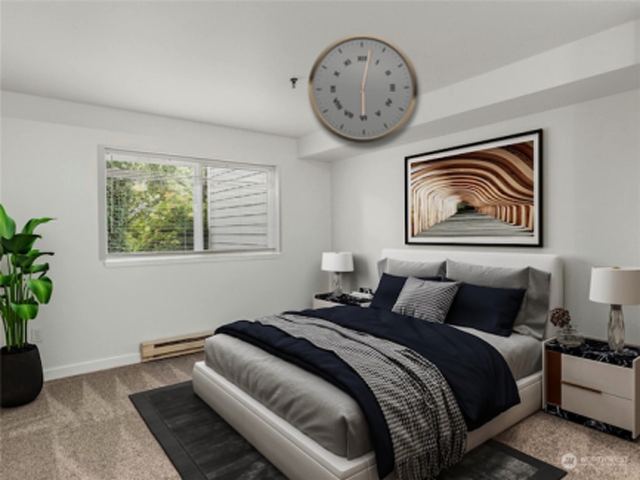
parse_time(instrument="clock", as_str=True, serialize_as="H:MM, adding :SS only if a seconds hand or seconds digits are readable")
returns 6:02
